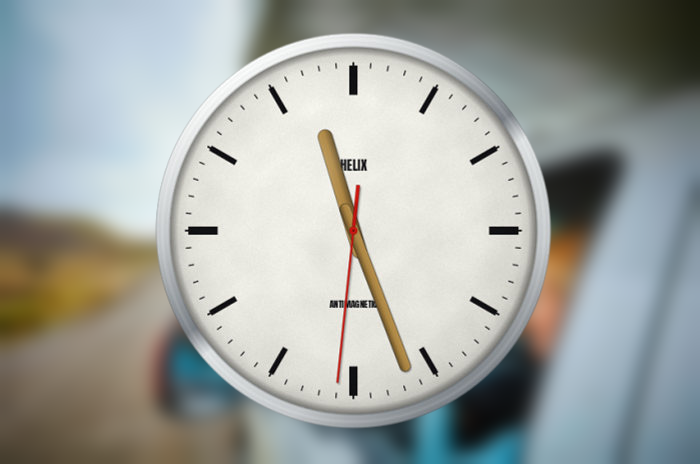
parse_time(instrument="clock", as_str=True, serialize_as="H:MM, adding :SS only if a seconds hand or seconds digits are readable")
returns 11:26:31
